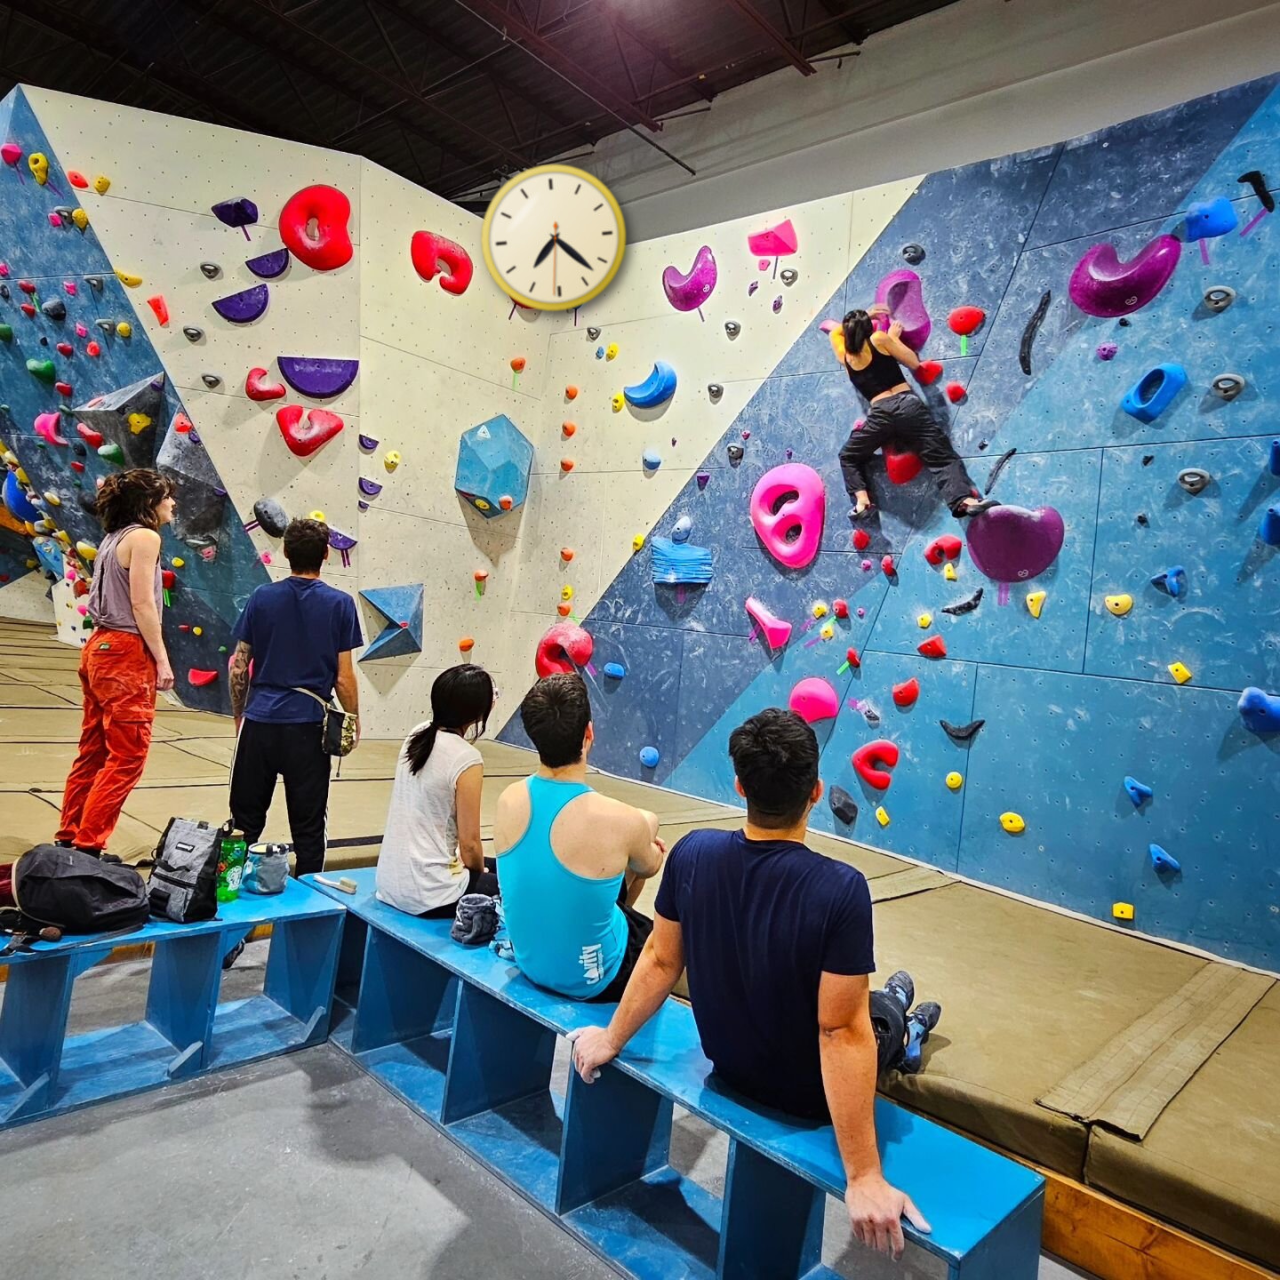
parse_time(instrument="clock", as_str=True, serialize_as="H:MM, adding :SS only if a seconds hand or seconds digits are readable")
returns 7:22:31
